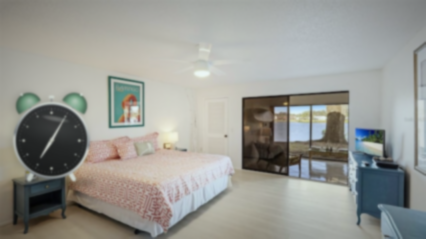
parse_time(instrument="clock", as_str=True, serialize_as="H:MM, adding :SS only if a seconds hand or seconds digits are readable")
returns 7:05
